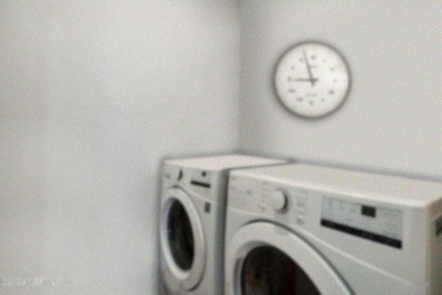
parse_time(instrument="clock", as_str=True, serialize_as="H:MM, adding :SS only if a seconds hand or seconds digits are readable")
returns 8:57
